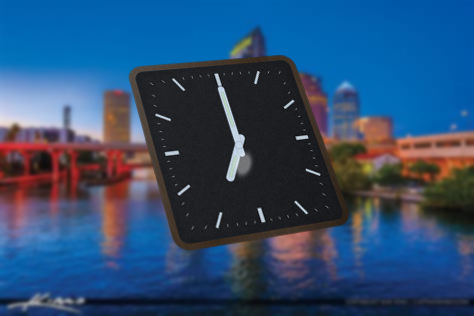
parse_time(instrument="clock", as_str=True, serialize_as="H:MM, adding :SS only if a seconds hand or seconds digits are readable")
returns 7:00
